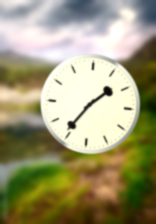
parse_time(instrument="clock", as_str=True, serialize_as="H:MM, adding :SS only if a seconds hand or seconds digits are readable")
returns 1:36
